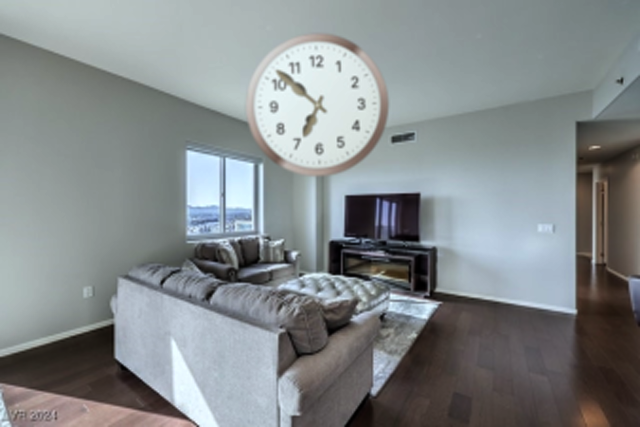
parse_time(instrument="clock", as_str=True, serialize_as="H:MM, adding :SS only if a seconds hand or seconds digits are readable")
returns 6:52
